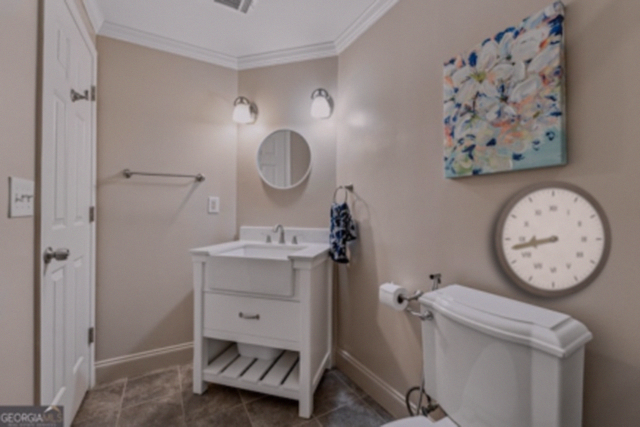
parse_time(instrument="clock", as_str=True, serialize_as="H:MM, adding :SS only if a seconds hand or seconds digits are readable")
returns 8:43
